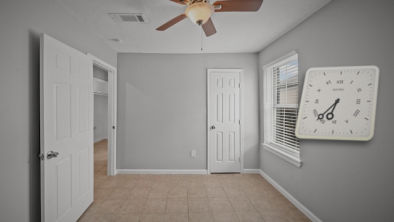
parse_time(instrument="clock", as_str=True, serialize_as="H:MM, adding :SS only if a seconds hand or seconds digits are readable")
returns 6:37
